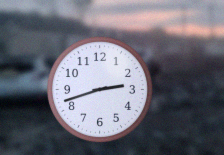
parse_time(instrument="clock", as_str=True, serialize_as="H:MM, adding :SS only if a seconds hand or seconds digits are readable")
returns 2:42
